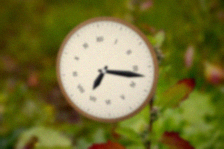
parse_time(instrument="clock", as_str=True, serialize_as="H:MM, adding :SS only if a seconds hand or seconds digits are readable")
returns 7:17
